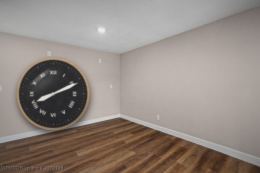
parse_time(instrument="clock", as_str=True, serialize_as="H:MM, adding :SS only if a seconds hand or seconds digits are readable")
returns 8:11
